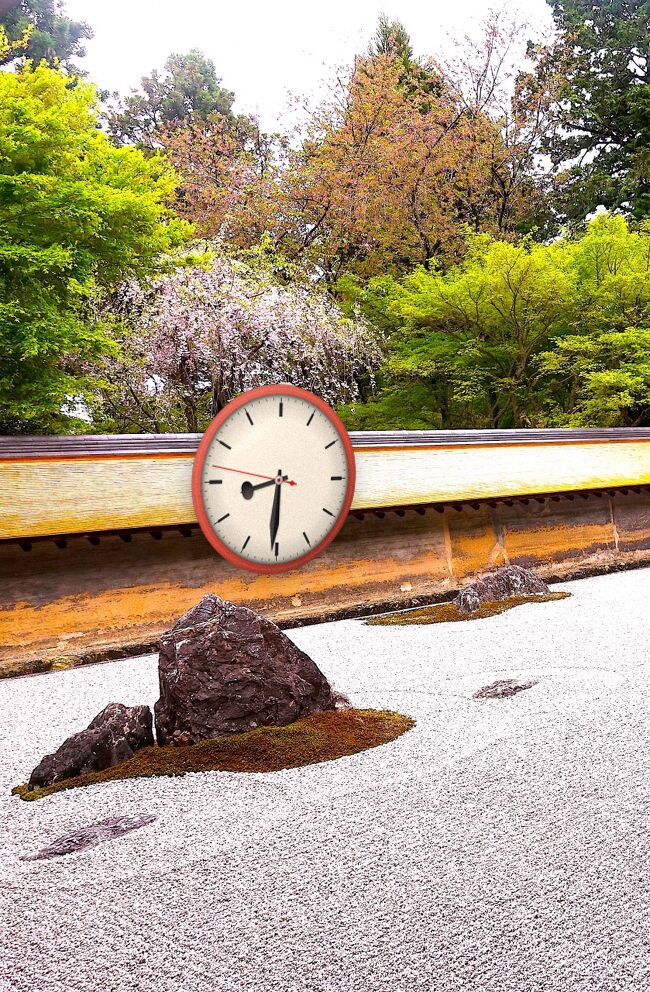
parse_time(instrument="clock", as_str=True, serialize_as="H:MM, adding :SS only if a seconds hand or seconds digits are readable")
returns 8:30:47
